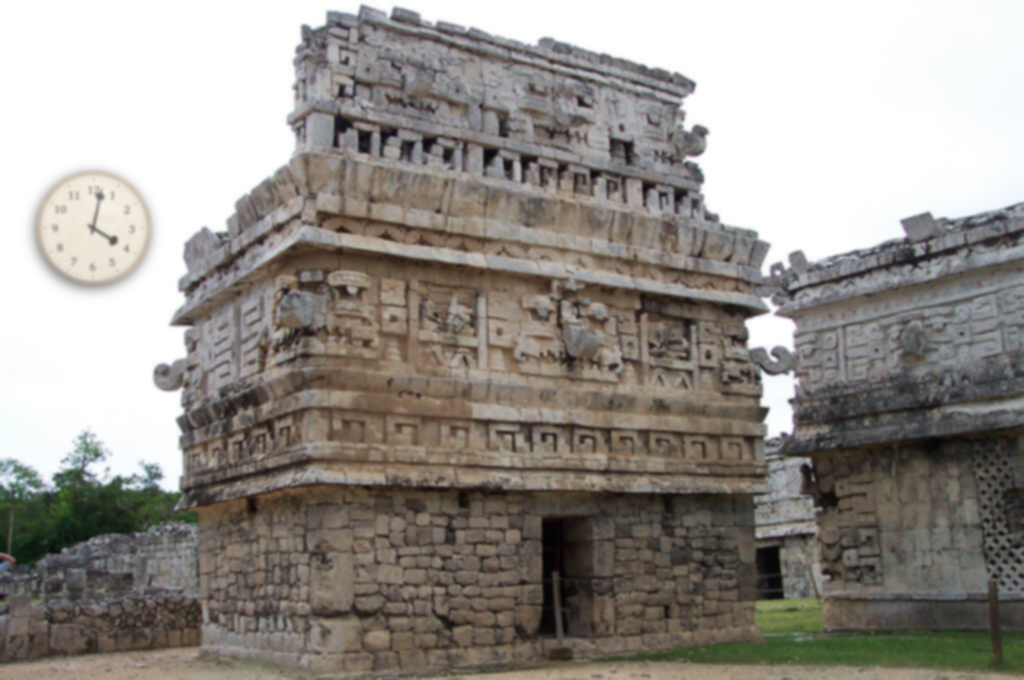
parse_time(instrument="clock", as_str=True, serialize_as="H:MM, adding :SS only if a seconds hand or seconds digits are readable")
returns 4:02
